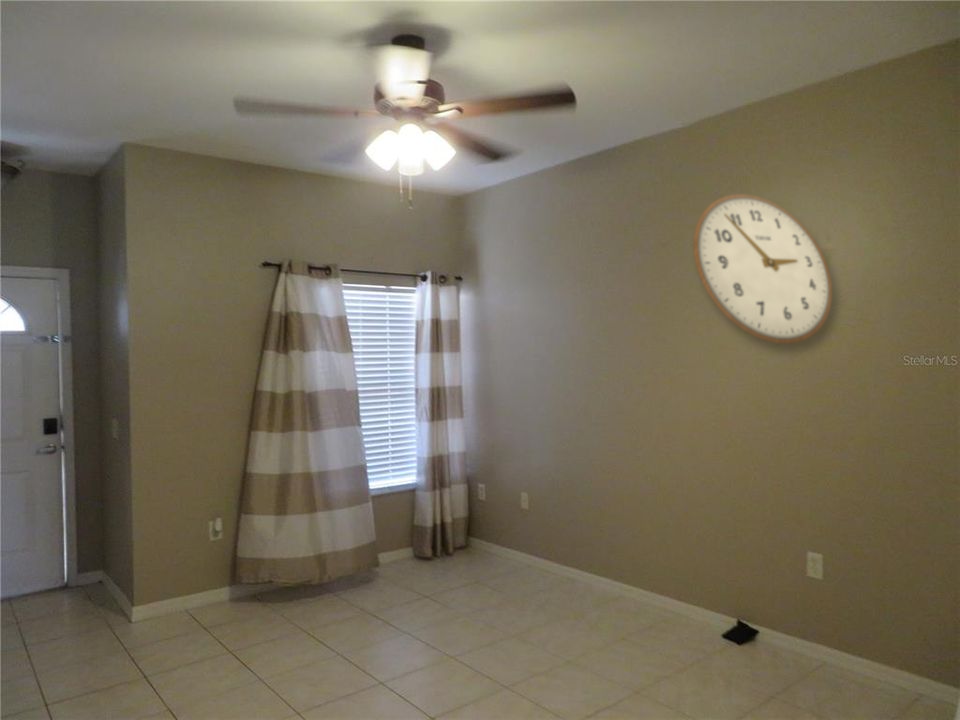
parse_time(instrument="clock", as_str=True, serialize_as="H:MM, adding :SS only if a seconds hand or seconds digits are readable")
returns 2:54
